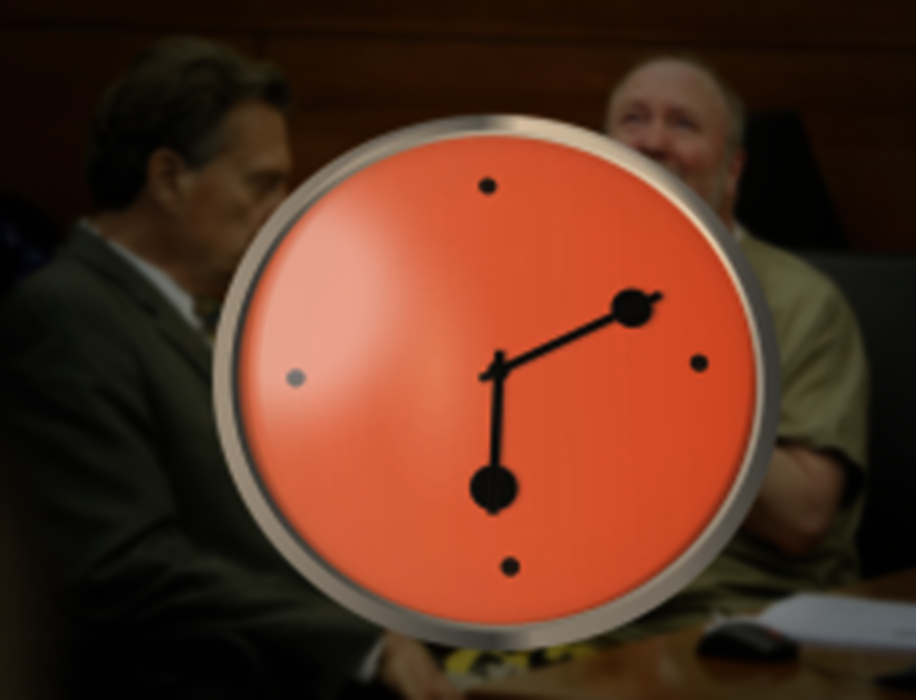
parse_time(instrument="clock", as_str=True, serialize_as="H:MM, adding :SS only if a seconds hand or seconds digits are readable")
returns 6:11
